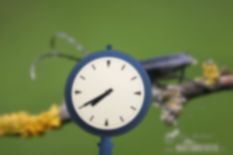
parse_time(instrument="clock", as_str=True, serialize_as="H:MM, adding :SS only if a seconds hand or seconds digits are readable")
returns 7:40
